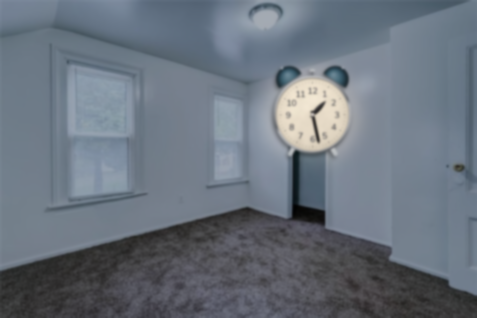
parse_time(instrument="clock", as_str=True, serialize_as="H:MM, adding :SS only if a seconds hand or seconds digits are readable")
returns 1:28
